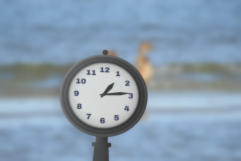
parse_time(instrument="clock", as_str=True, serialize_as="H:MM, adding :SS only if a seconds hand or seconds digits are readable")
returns 1:14
